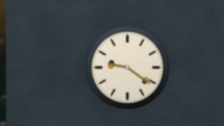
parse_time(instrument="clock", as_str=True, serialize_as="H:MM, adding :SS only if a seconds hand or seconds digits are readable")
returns 9:21
